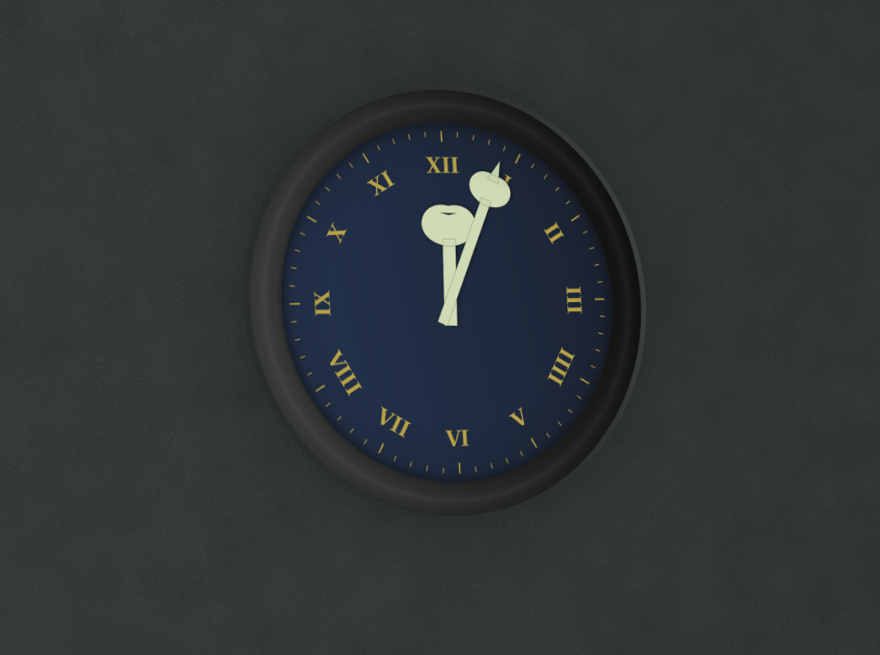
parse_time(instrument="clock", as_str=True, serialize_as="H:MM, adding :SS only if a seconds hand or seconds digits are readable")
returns 12:04
